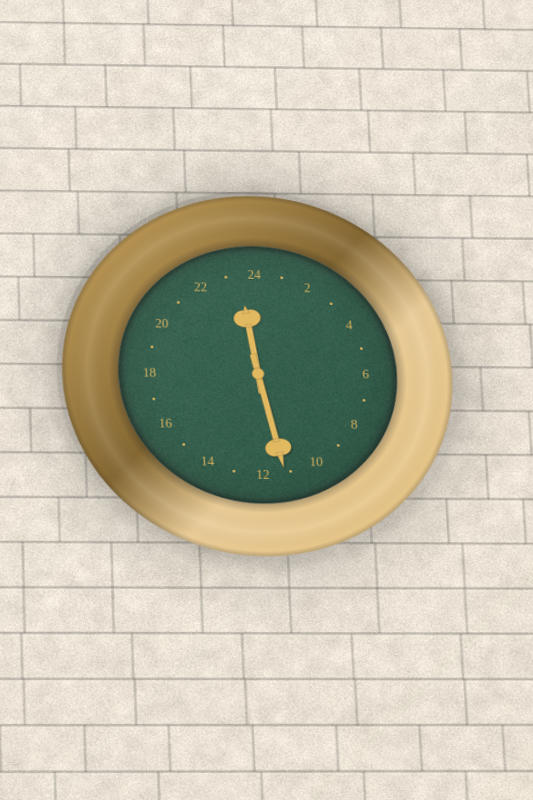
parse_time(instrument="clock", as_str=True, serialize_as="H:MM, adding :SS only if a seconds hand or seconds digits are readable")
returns 23:28
